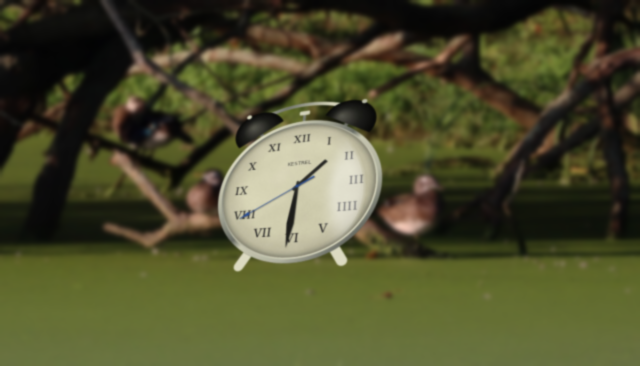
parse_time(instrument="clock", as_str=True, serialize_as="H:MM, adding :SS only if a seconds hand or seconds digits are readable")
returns 1:30:40
